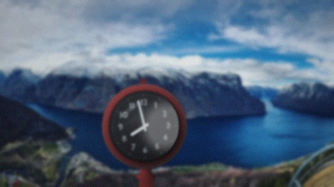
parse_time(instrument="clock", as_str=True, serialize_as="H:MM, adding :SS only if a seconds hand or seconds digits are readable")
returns 7:58
